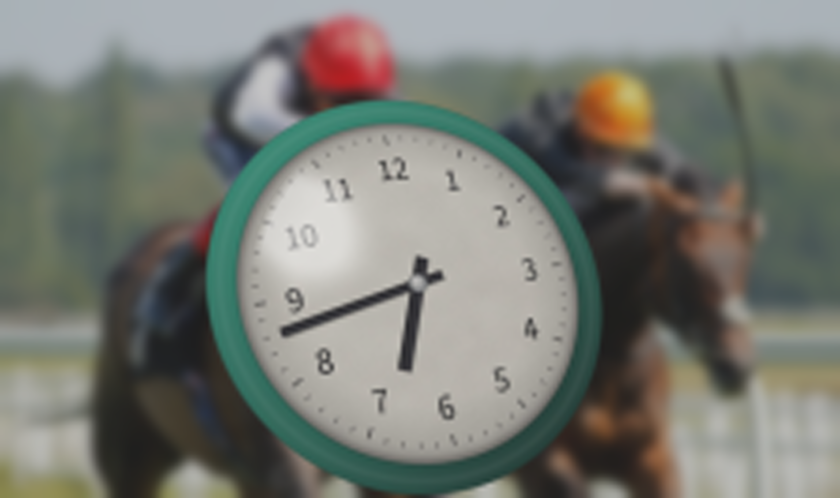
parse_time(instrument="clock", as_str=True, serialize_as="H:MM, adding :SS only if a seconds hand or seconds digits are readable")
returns 6:43
